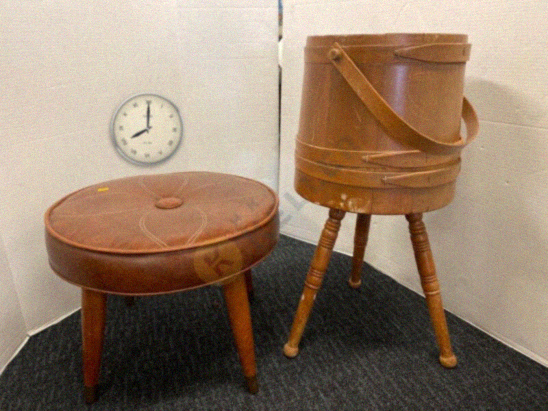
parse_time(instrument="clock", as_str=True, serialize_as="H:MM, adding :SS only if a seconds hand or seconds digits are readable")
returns 8:00
